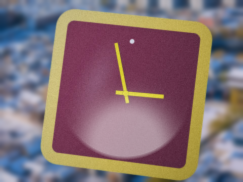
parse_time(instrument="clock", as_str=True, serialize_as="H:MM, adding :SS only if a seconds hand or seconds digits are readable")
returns 2:57
